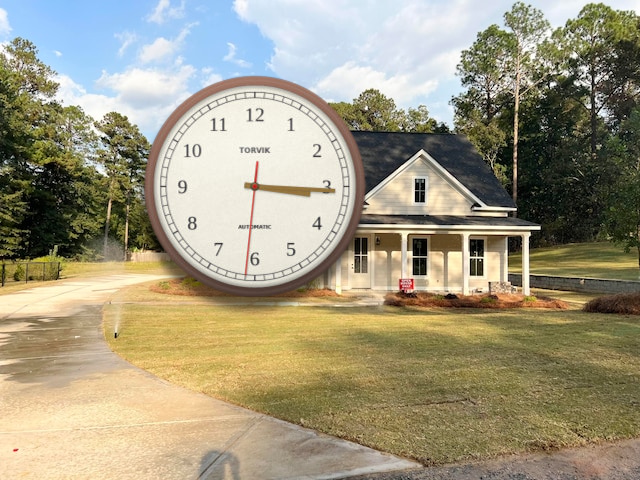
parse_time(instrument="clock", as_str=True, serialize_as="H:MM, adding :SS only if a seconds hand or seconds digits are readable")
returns 3:15:31
